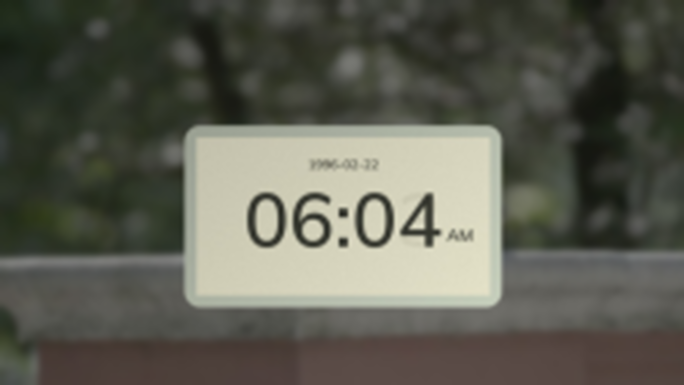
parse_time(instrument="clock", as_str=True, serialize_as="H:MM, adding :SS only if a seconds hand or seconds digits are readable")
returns 6:04
